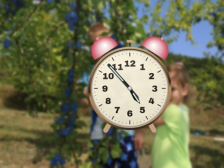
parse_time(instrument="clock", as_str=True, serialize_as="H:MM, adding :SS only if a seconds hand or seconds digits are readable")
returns 4:53
